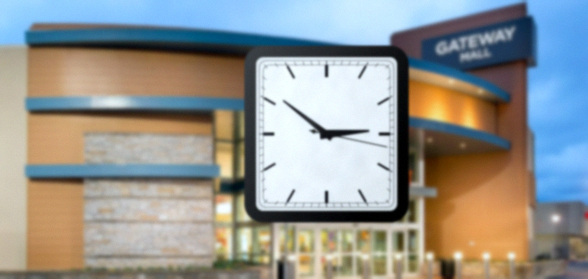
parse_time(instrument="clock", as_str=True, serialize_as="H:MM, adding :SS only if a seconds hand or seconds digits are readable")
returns 2:51:17
